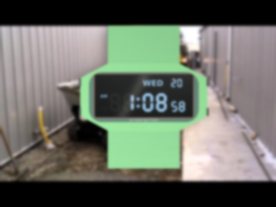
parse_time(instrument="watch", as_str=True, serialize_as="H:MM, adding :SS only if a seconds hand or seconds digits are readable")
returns 1:08
